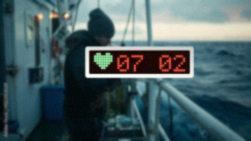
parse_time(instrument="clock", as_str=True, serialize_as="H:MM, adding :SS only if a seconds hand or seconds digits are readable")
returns 7:02
